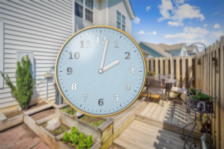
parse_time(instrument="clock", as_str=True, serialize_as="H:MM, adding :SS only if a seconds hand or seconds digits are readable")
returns 2:02
